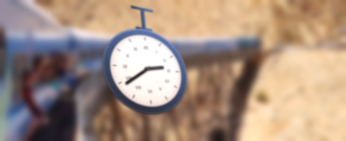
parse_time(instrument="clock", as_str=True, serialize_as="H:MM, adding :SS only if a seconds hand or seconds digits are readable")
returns 2:39
